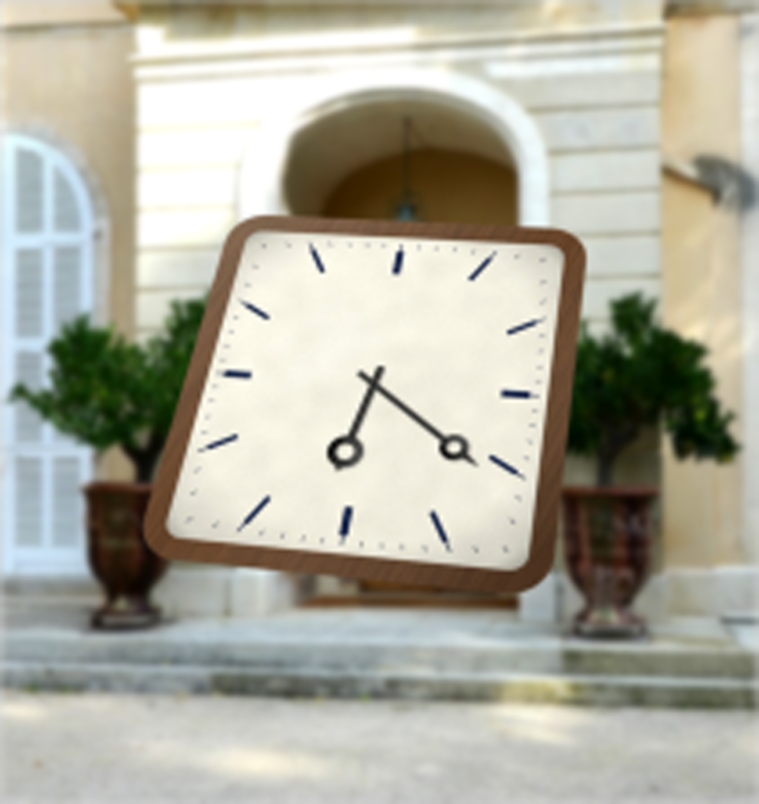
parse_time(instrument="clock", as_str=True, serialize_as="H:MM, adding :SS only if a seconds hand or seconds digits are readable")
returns 6:21
